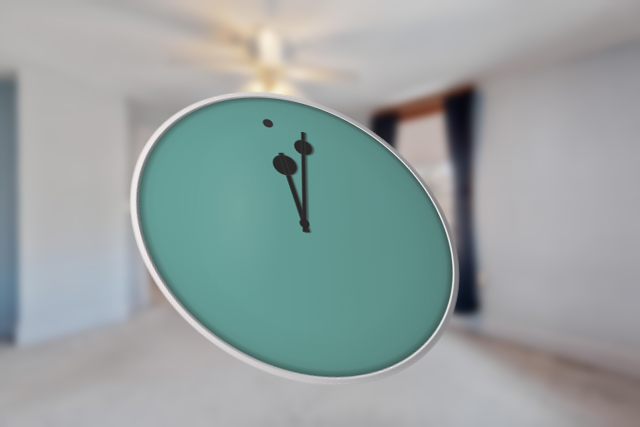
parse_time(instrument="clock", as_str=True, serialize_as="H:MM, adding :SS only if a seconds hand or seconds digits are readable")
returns 12:03
